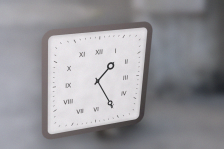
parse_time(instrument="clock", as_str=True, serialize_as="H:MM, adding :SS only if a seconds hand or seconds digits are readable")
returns 1:25
